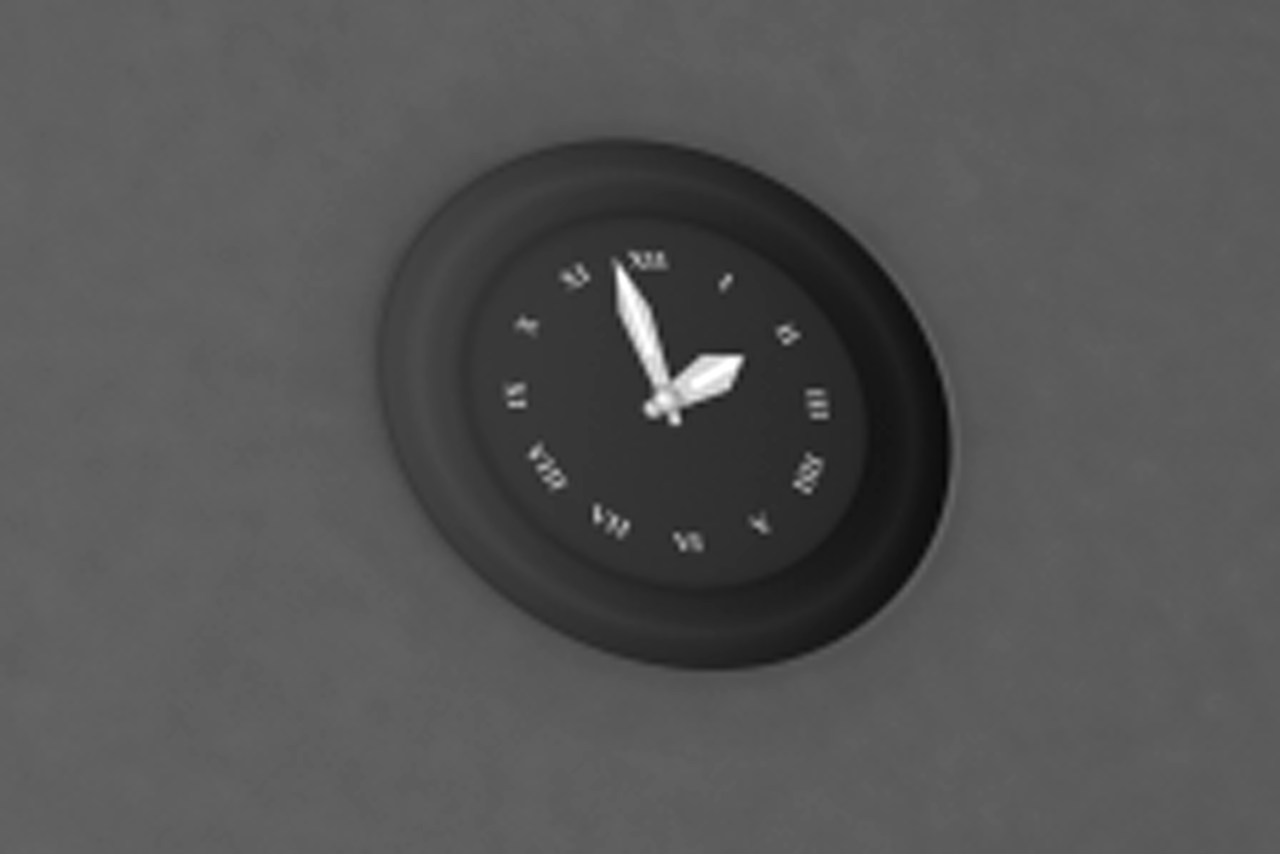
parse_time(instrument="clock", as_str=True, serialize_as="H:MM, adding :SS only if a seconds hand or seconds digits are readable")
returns 1:58
